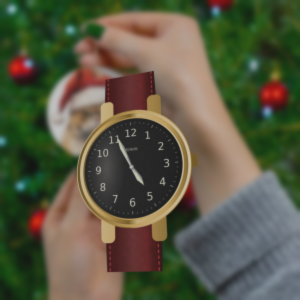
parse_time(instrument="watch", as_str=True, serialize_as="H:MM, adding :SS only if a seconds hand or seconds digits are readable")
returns 4:56
